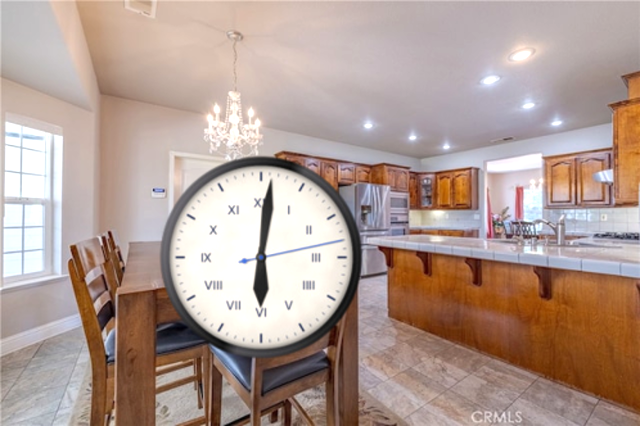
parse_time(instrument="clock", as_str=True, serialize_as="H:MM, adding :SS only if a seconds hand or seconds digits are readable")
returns 6:01:13
